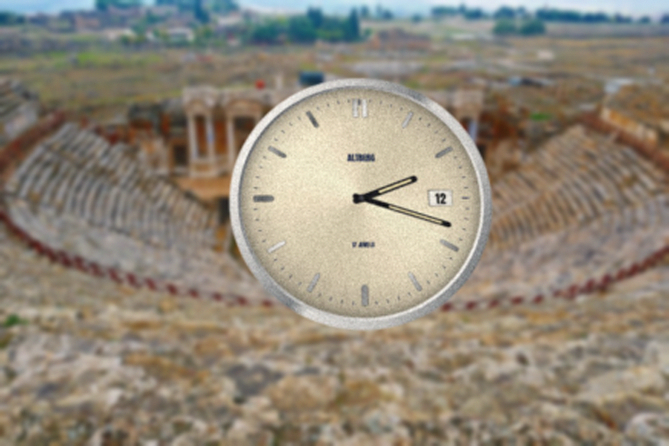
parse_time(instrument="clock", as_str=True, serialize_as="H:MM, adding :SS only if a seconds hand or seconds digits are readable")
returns 2:18
